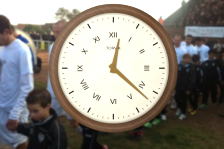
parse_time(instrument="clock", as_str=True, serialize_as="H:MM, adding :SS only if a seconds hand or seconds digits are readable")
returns 12:22
